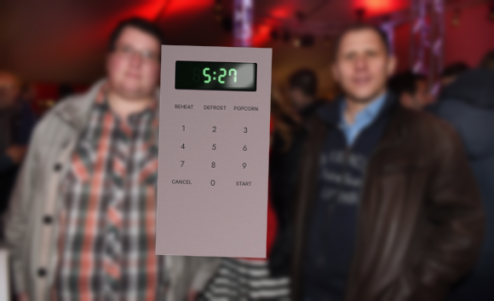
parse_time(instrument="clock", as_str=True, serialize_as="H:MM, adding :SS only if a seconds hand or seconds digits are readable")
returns 5:27
